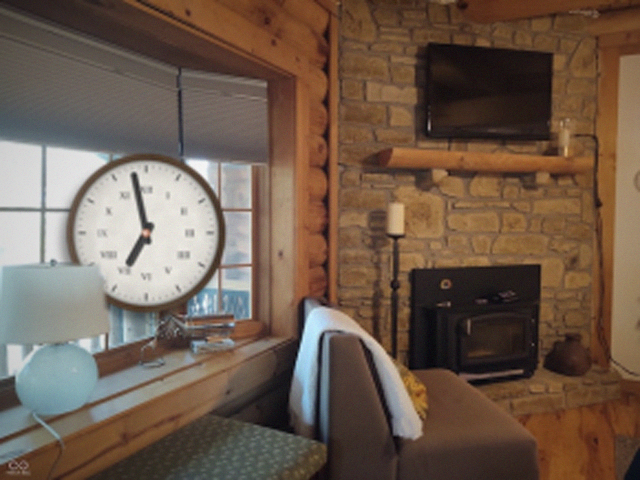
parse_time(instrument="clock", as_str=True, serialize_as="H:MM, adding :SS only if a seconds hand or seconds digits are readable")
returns 6:58
